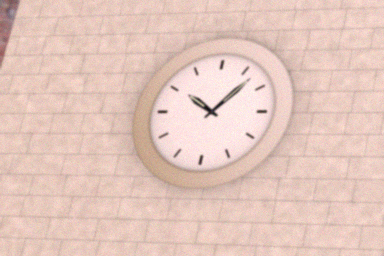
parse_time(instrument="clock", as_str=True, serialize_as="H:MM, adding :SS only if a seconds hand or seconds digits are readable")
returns 10:07
